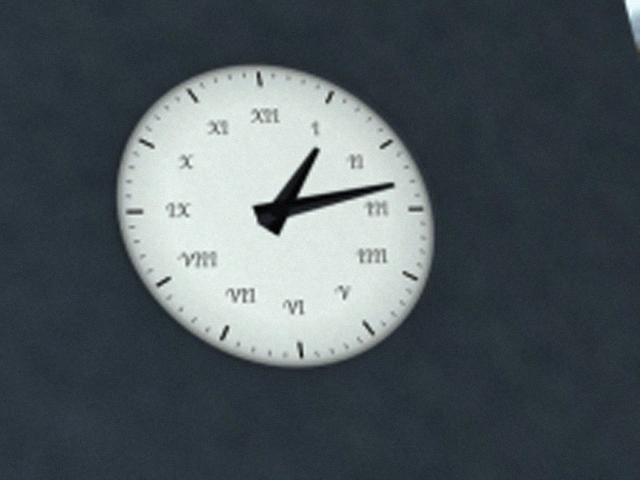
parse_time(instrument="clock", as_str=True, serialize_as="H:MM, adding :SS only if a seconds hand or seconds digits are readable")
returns 1:13
